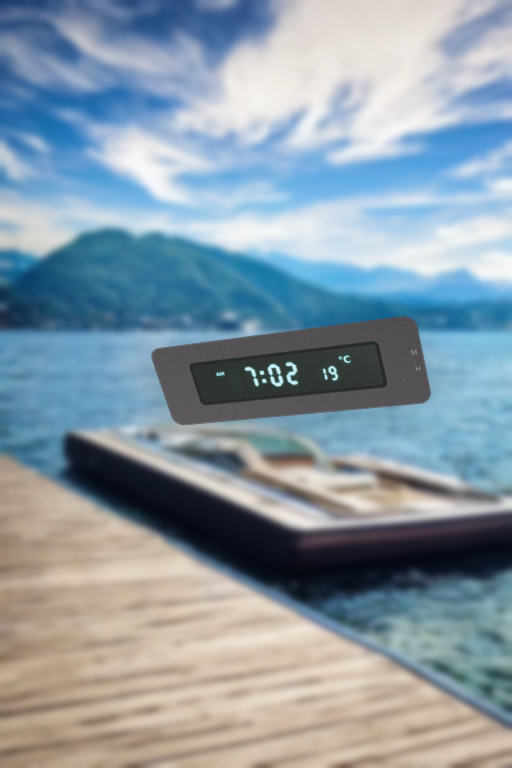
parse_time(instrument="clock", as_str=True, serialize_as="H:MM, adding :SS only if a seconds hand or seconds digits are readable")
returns 7:02
